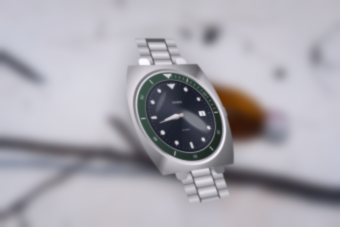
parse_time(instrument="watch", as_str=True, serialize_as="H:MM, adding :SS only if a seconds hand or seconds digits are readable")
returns 8:43
